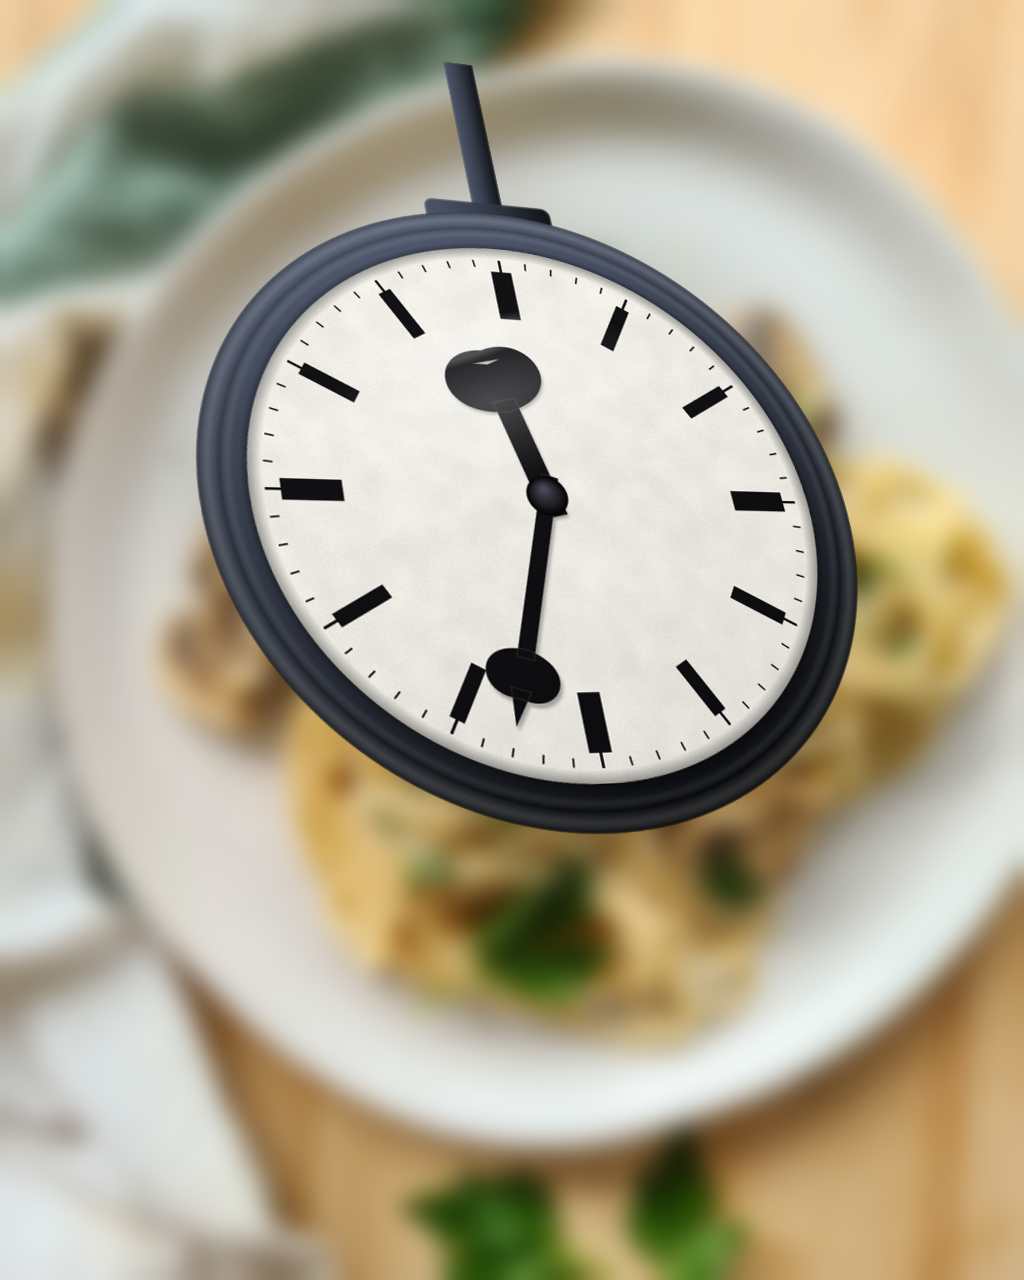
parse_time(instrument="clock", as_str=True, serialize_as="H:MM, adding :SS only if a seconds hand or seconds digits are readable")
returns 11:33
